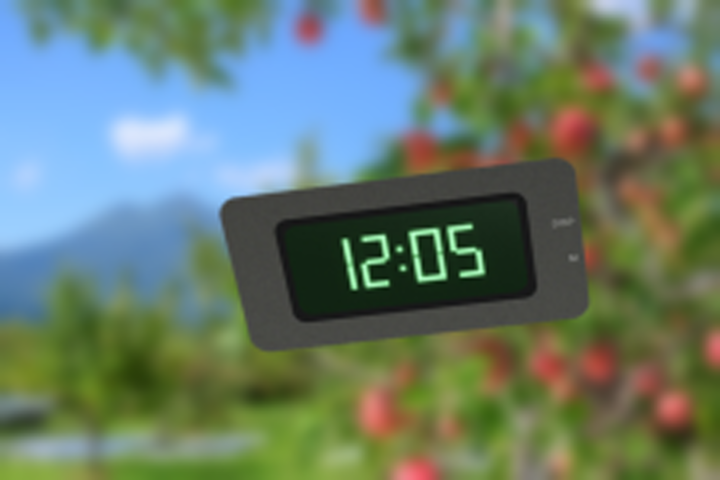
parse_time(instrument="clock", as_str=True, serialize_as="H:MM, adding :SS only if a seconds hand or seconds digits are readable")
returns 12:05
